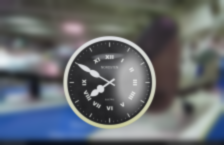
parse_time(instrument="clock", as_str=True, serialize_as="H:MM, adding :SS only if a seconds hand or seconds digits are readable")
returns 7:50
